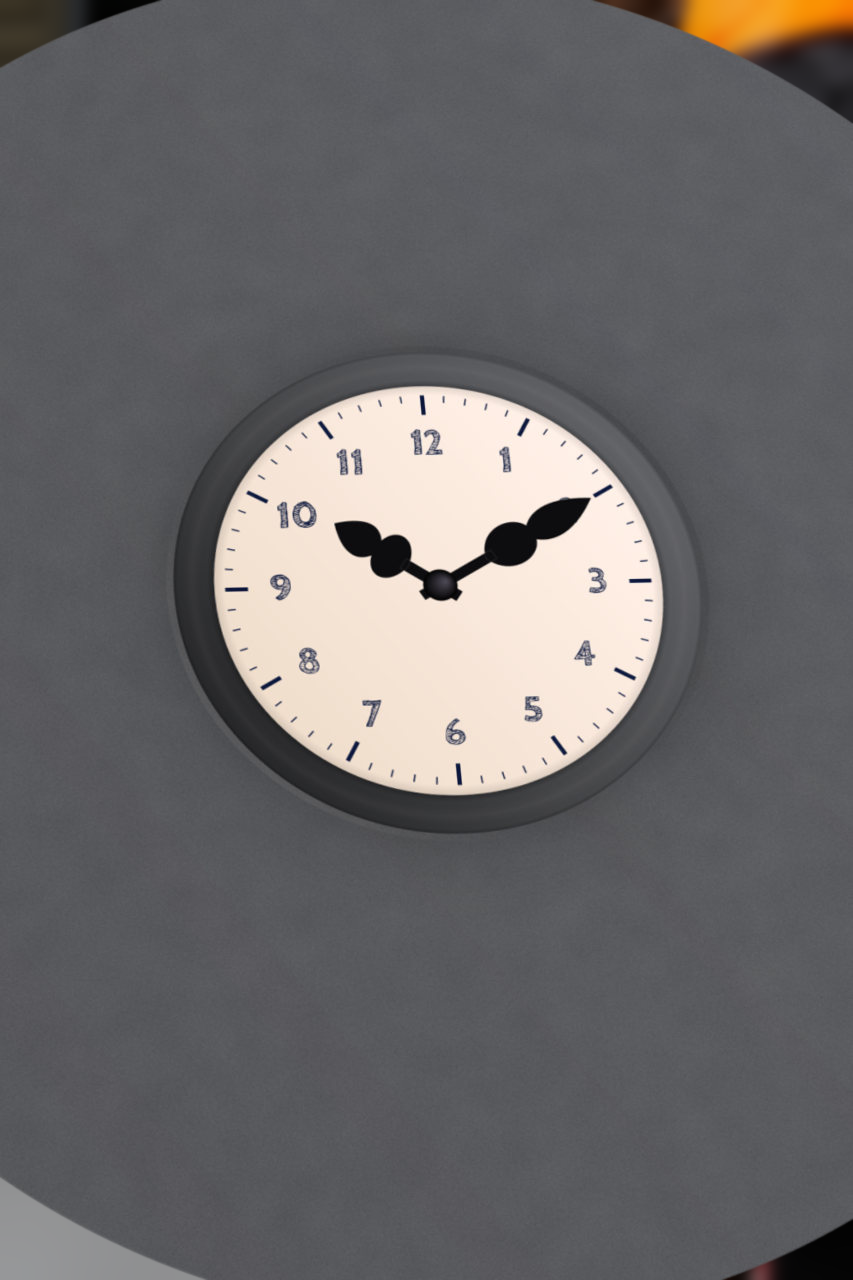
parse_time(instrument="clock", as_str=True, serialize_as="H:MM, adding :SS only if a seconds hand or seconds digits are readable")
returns 10:10
